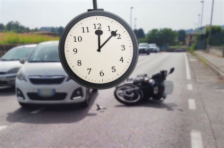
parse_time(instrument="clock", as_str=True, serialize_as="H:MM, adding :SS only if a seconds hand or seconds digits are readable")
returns 12:08
